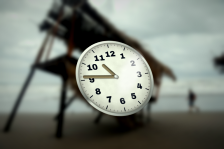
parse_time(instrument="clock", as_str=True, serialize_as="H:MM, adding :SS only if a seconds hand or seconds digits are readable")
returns 10:46
